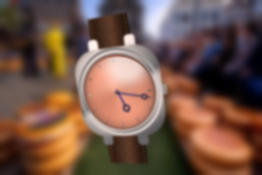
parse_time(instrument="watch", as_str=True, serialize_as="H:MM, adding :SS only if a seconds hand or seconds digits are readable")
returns 5:17
